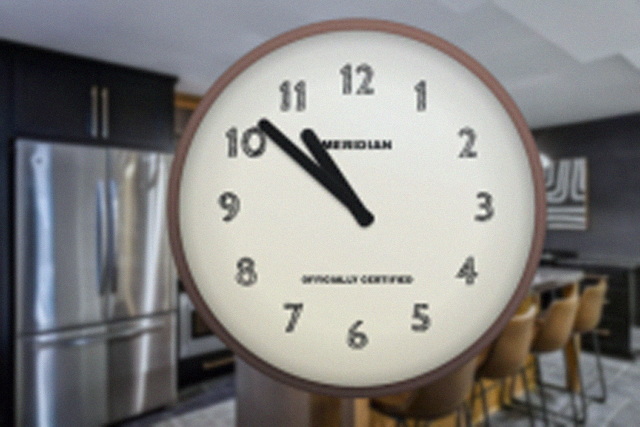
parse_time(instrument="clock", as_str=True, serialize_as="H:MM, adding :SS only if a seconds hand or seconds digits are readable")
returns 10:52
